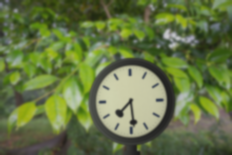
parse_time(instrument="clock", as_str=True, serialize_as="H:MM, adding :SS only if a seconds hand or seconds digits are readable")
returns 7:29
